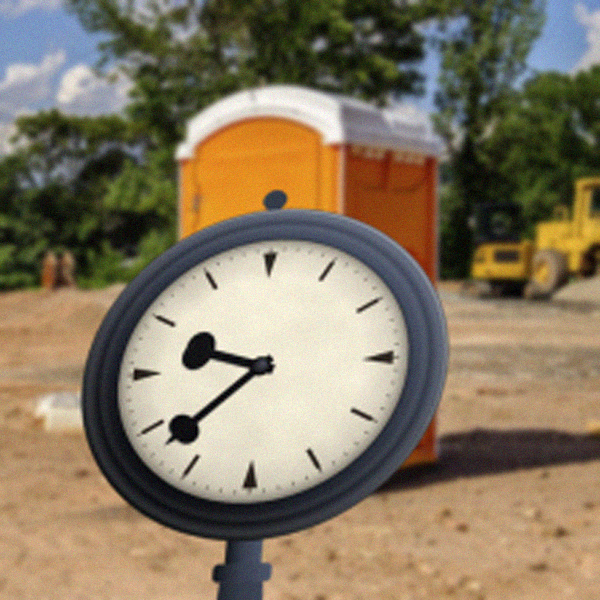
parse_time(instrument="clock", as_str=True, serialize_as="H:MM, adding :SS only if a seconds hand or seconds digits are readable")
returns 9:38
